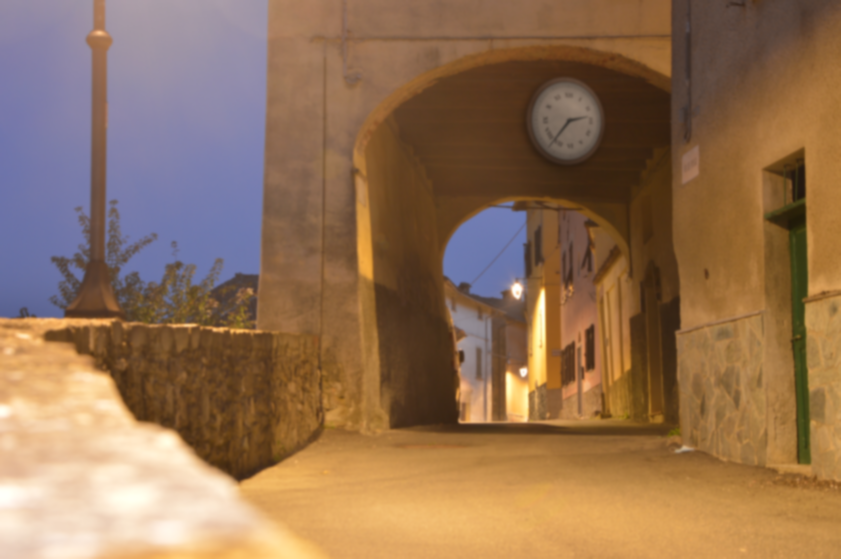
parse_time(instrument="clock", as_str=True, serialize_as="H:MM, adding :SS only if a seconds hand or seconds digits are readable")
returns 2:37
